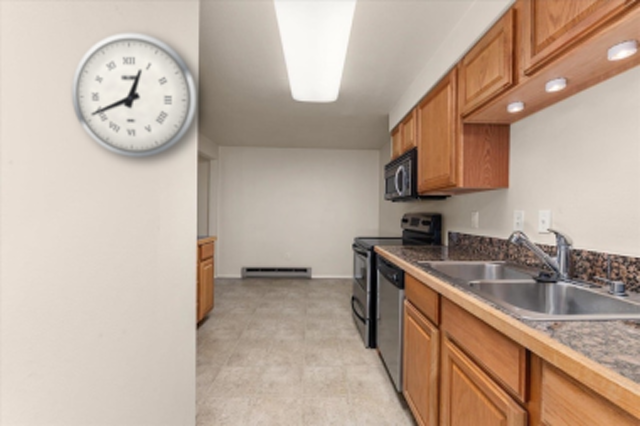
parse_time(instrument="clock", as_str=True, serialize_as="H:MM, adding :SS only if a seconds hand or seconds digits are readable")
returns 12:41
